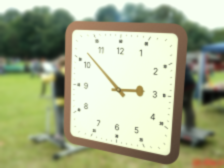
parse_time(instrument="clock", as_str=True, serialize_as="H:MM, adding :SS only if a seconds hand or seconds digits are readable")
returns 2:52
